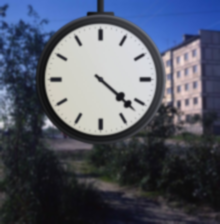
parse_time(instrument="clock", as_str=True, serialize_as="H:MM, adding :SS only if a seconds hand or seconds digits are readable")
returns 4:22
